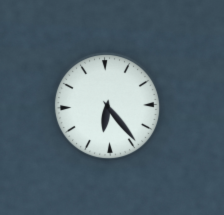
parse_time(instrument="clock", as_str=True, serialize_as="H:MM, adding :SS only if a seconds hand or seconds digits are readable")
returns 6:24
